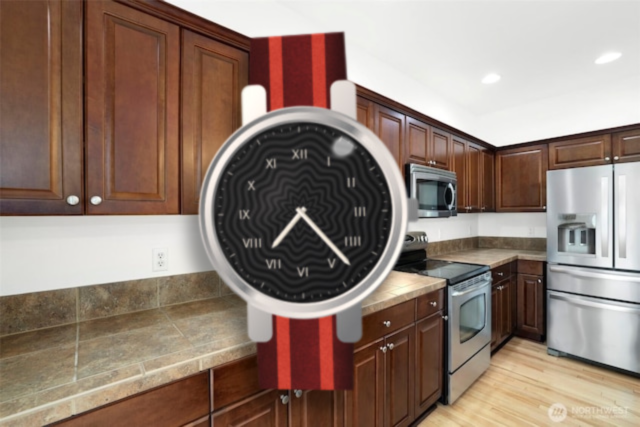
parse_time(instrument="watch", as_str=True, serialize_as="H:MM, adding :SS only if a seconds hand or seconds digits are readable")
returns 7:23
